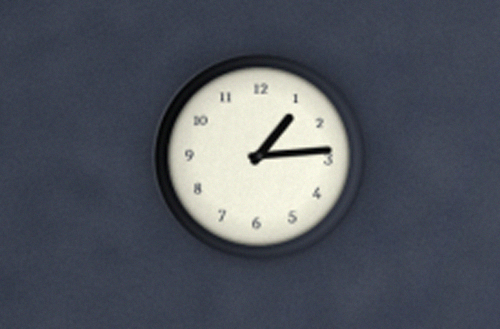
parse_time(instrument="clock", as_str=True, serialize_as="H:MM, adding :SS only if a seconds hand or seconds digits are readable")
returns 1:14
